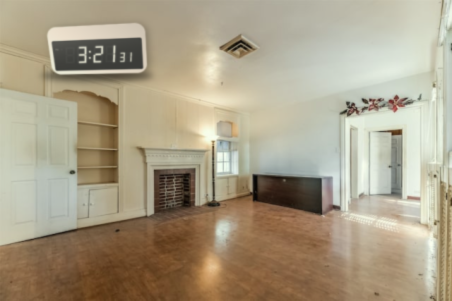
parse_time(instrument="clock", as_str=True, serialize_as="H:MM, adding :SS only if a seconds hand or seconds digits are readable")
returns 3:21:31
